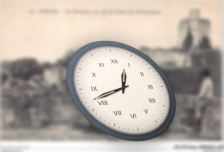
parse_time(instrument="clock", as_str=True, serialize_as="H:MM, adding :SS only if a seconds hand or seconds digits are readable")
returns 12:42
